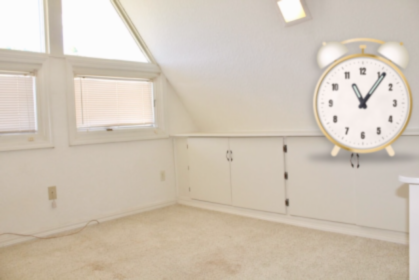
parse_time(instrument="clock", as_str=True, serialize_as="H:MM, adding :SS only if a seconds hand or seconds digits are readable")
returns 11:06
